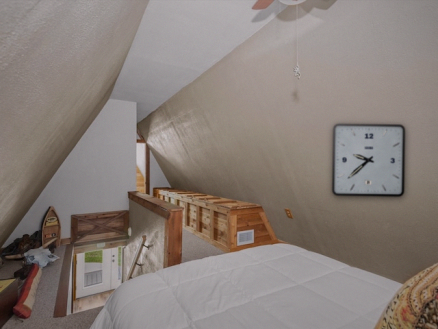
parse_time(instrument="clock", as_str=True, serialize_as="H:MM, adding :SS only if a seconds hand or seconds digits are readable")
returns 9:38
